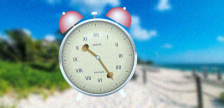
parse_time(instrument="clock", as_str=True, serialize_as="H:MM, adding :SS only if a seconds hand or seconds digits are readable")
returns 10:25
